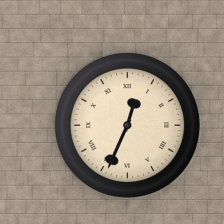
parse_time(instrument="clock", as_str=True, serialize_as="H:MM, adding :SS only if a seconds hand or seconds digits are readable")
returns 12:34
